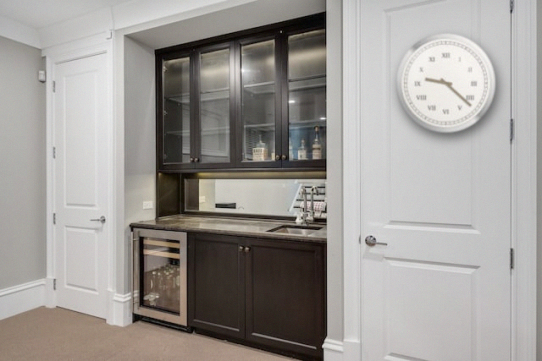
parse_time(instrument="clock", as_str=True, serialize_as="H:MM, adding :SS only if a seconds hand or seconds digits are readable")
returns 9:22
